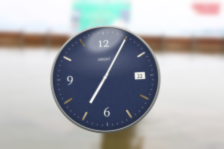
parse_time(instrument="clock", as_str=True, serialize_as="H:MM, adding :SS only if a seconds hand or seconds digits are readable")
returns 7:05
